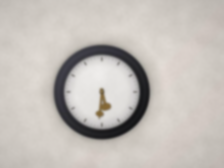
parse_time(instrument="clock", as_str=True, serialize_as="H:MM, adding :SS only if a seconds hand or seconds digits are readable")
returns 5:31
